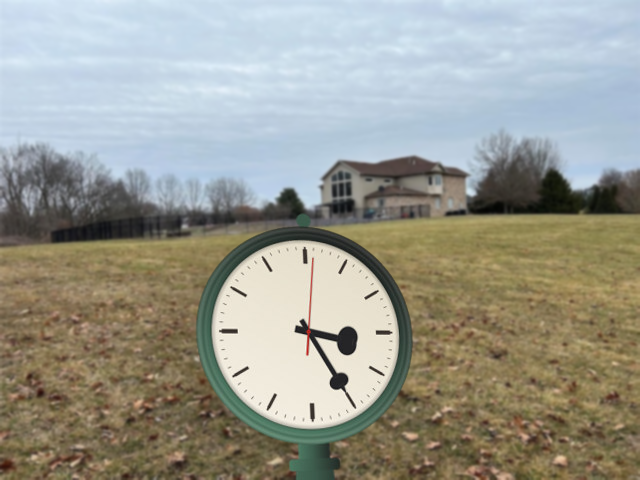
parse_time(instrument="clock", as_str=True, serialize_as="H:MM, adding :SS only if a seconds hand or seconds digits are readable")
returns 3:25:01
